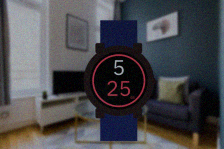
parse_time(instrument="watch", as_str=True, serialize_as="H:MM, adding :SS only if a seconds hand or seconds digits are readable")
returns 5:25
